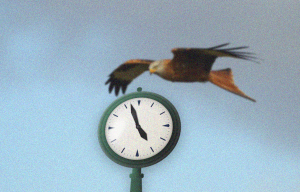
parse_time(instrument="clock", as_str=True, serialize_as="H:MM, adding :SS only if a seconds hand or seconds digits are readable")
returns 4:57
